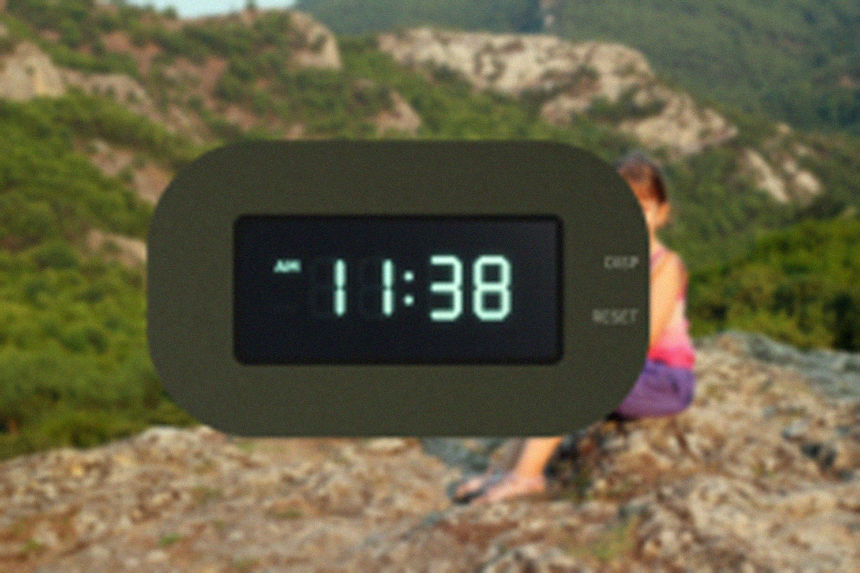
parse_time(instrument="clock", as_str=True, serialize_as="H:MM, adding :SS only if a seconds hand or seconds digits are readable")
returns 11:38
